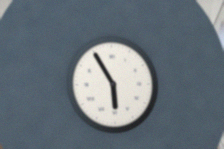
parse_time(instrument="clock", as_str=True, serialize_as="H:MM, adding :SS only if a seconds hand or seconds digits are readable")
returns 5:55
